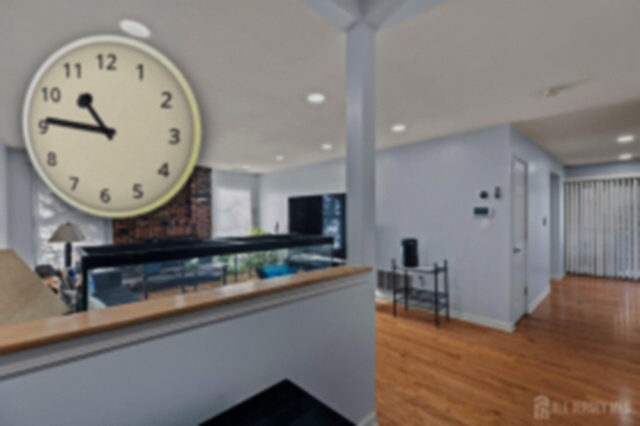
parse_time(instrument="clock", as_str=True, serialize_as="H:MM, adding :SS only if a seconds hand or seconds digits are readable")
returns 10:46
